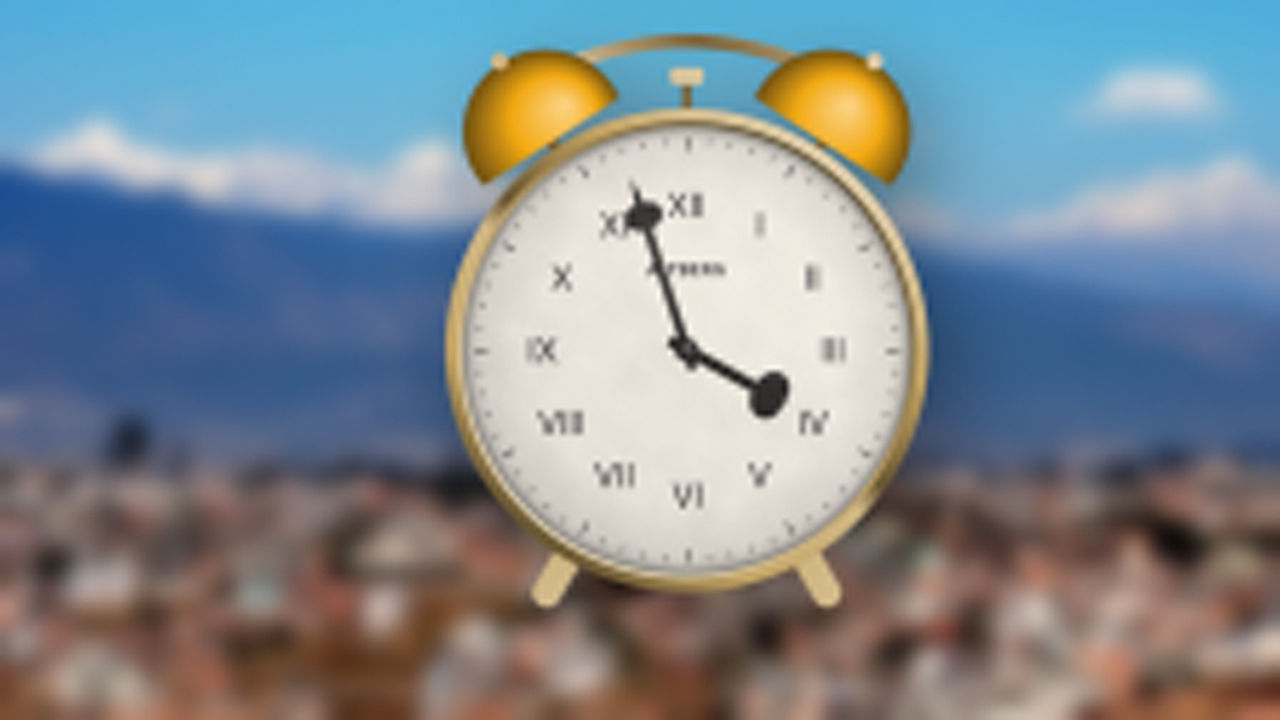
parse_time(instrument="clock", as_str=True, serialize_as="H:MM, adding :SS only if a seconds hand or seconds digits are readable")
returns 3:57
